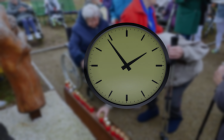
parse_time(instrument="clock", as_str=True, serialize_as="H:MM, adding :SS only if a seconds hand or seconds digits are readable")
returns 1:54
